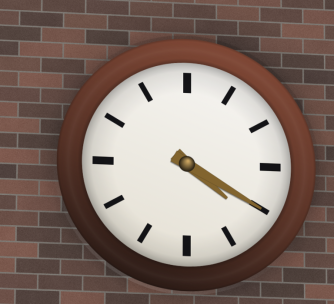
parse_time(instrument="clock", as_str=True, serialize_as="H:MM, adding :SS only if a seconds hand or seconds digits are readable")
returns 4:20
